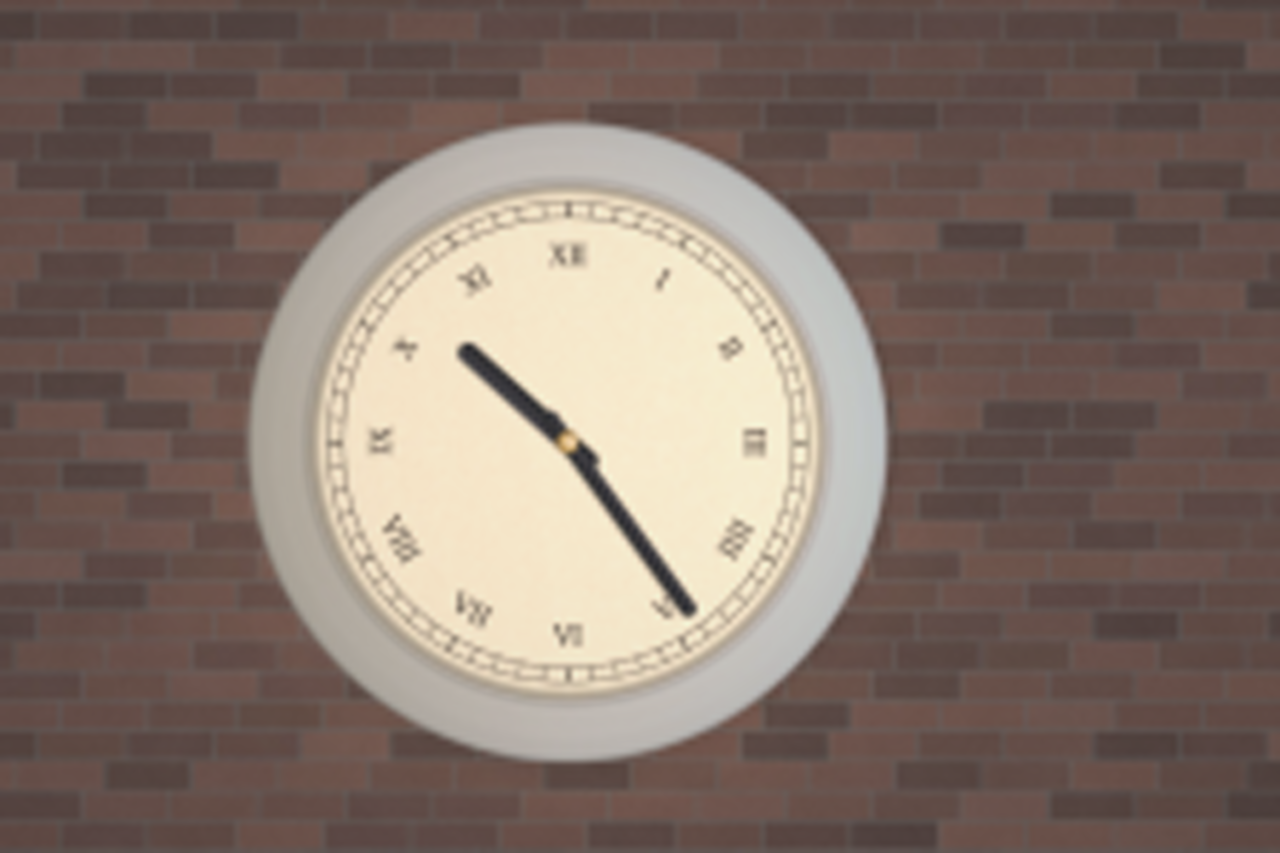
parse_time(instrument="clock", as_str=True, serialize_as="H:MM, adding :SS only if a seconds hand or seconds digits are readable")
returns 10:24
